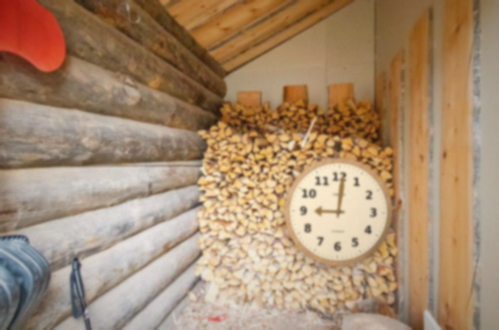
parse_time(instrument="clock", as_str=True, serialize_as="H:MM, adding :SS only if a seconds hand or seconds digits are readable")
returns 9:01
